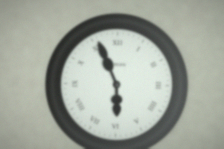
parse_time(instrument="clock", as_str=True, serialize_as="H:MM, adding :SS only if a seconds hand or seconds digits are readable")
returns 5:56
